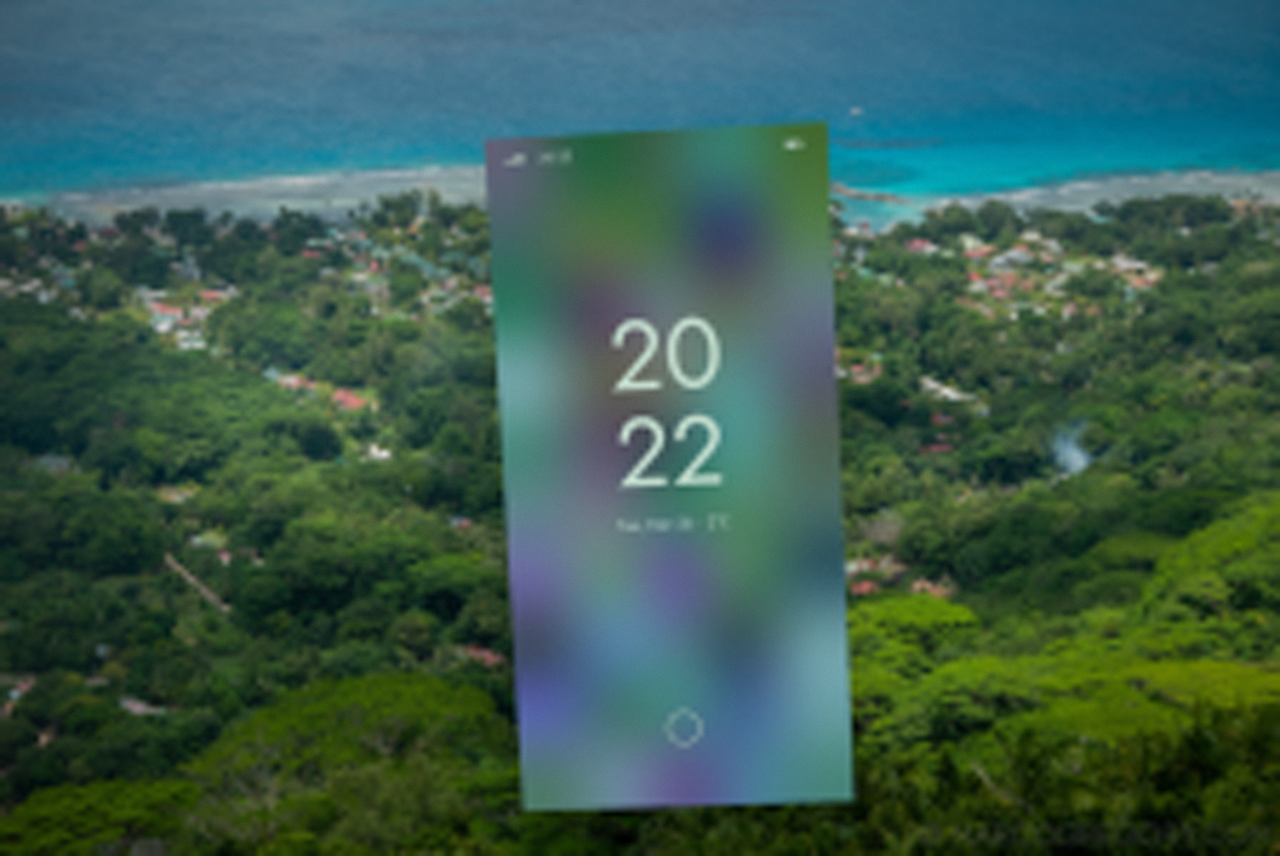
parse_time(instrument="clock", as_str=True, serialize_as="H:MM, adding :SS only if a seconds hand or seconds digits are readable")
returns 20:22
